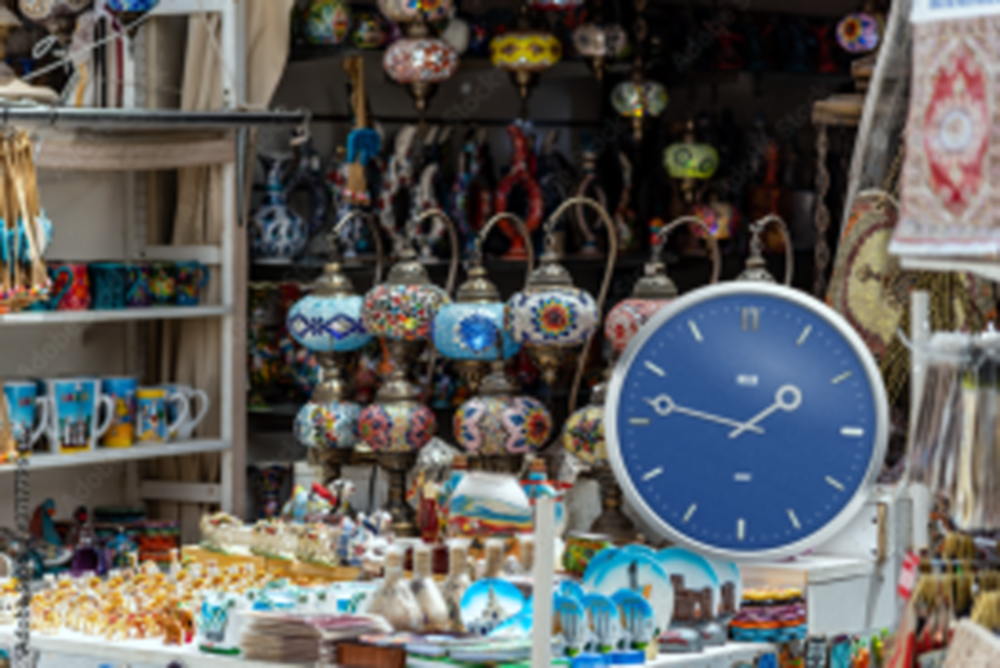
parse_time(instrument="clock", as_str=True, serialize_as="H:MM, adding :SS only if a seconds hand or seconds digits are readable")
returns 1:47
